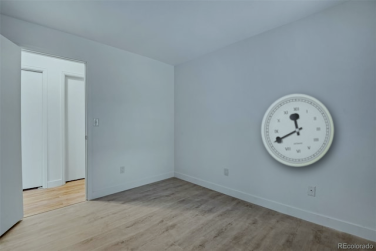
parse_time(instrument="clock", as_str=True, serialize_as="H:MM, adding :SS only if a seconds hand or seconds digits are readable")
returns 11:41
